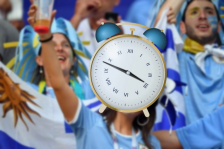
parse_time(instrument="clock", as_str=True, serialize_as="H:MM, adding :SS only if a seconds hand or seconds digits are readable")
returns 3:48
